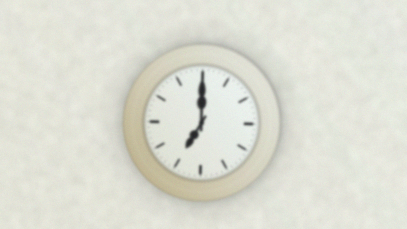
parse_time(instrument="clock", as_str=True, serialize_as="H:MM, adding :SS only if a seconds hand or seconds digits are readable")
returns 7:00
